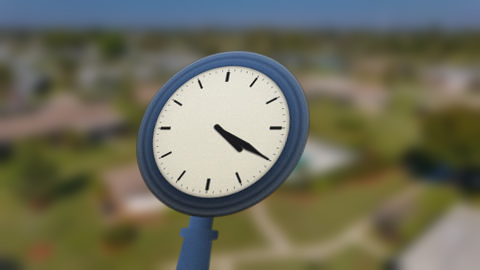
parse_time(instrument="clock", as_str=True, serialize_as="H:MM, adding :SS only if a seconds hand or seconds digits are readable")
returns 4:20
